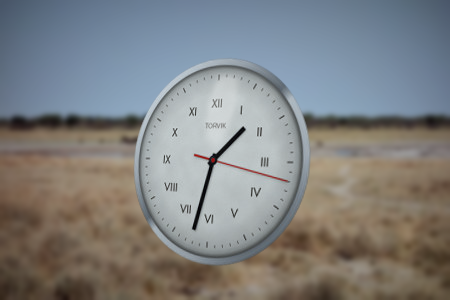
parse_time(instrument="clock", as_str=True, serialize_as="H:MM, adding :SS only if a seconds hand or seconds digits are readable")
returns 1:32:17
